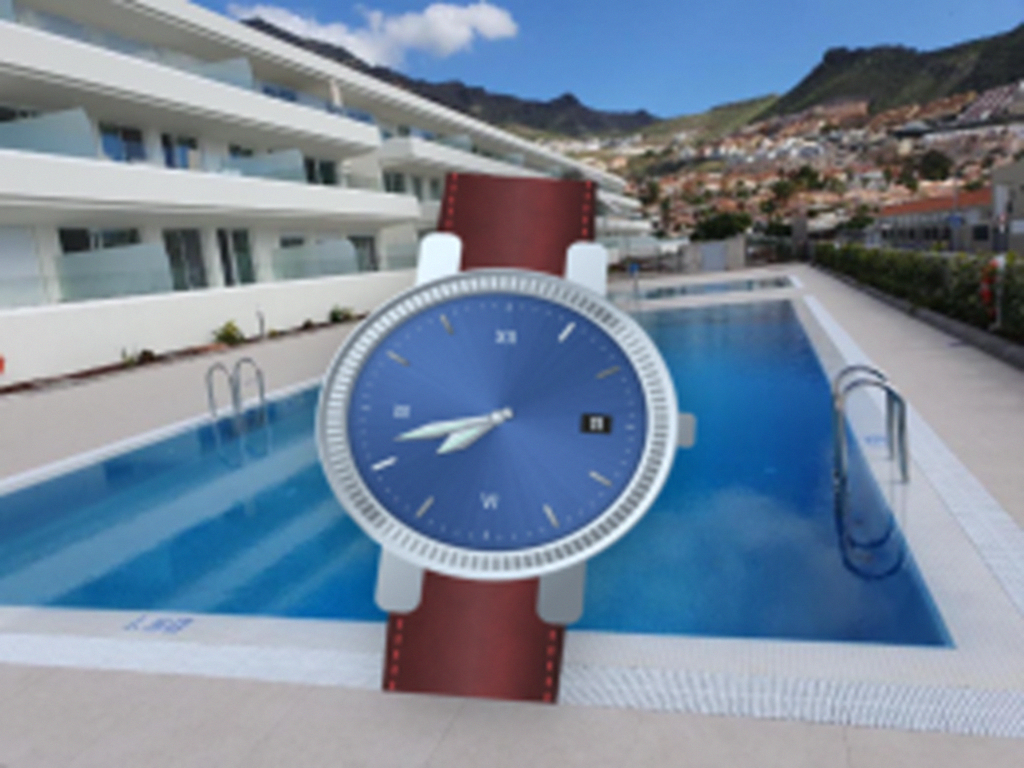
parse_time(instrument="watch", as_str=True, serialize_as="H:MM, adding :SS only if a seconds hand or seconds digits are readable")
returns 7:42
